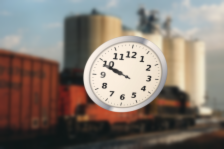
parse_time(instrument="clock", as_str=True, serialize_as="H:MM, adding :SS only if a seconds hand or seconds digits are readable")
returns 9:49
